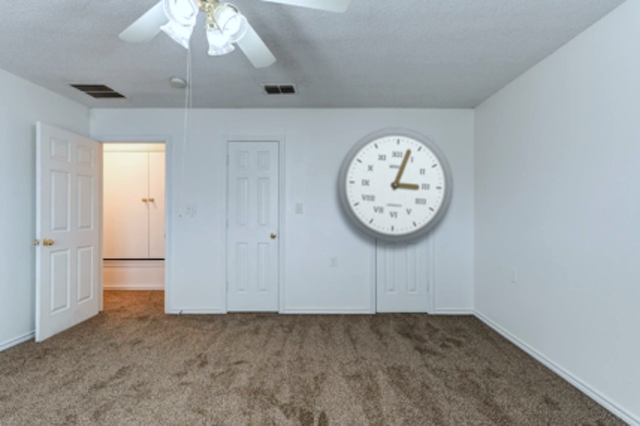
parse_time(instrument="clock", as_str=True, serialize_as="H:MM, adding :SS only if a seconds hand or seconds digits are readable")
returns 3:03
